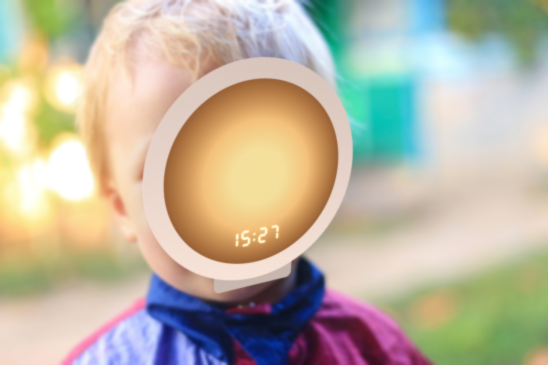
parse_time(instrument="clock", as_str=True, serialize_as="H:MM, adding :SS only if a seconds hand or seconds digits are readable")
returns 15:27
